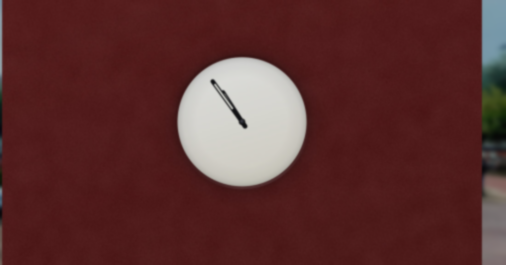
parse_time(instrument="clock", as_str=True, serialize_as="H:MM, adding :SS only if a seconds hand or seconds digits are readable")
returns 10:54
